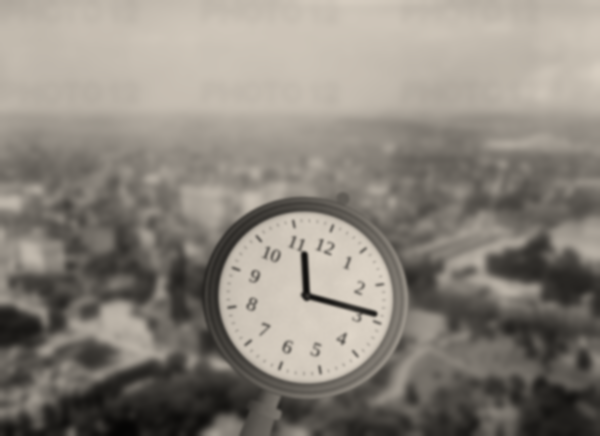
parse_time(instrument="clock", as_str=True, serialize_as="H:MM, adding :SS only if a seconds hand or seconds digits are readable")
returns 11:14
